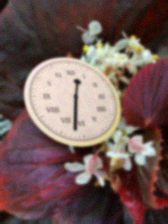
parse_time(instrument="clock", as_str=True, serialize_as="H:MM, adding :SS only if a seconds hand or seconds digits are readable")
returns 12:32
